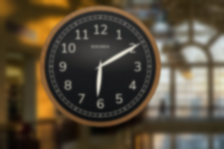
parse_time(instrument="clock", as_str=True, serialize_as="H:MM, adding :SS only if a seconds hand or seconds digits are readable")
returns 6:10
